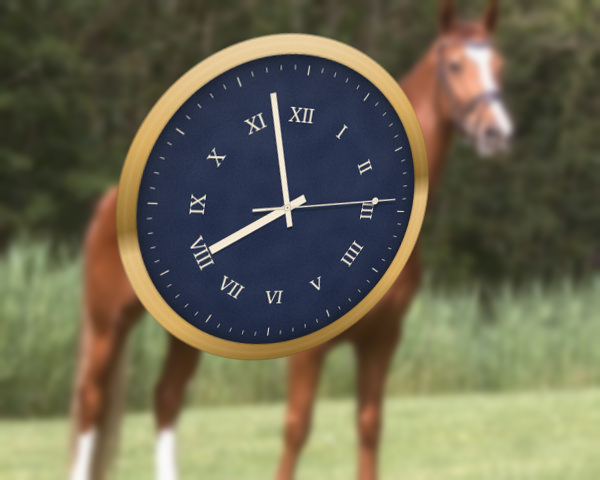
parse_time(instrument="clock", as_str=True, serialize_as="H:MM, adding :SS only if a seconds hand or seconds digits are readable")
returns 7:57:14
